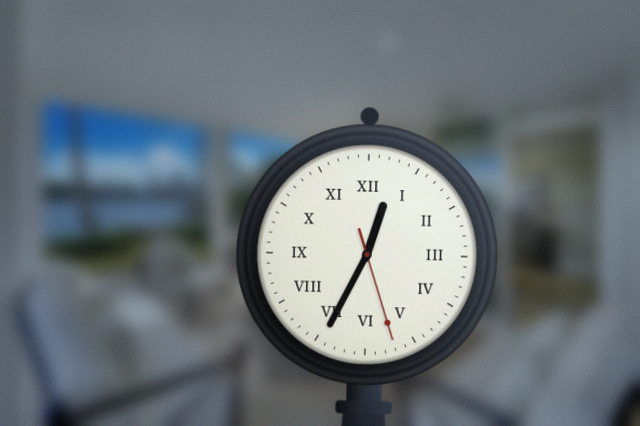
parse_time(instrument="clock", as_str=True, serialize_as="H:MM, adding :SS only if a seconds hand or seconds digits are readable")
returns 12:34:27
